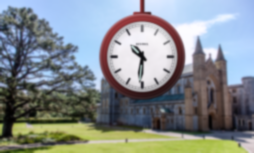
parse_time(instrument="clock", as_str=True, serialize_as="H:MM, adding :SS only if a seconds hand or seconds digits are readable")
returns 10:31
